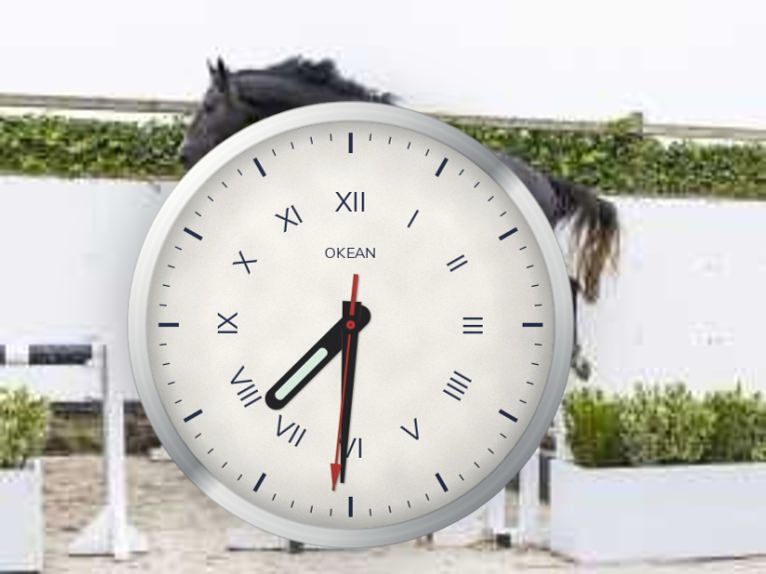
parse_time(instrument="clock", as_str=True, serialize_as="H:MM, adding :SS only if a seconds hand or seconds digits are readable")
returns 7:30:31
